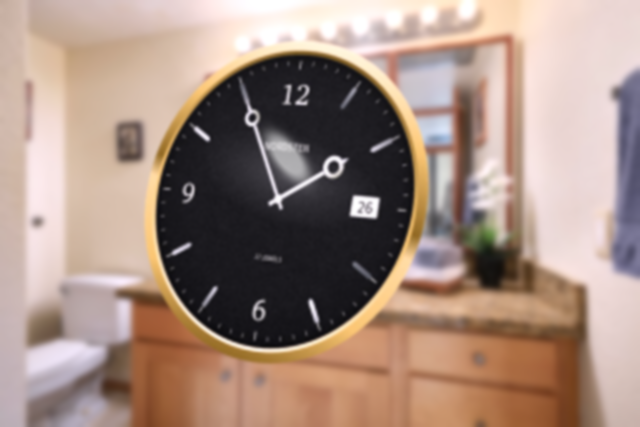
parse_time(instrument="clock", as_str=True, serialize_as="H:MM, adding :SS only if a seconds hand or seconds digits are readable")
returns 1:55
